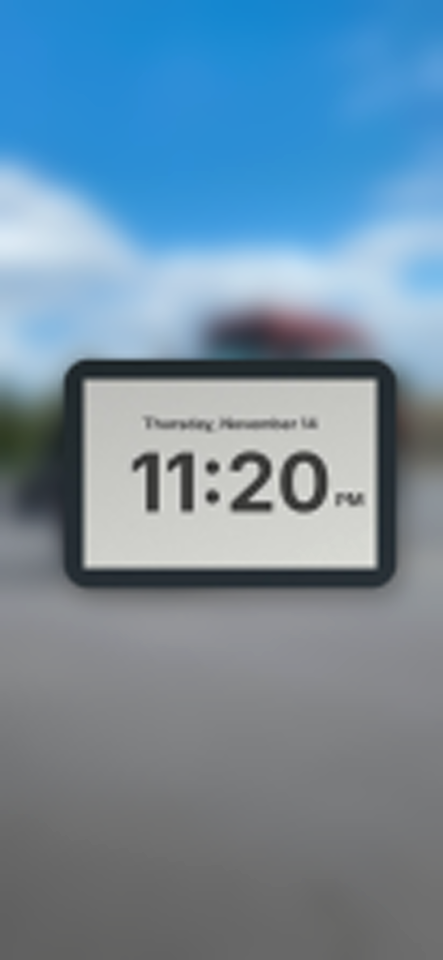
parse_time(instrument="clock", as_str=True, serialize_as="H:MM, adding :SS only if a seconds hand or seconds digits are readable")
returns 11:20
